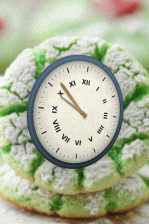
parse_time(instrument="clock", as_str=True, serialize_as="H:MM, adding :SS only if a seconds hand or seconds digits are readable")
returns 9:52
